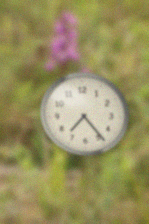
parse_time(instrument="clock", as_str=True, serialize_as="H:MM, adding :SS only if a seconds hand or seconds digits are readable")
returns 7:24
